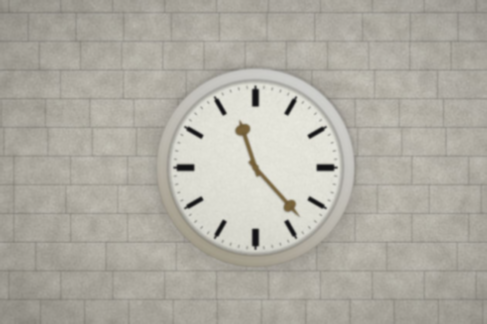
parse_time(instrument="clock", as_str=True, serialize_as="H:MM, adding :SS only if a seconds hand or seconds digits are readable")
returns 11:23
